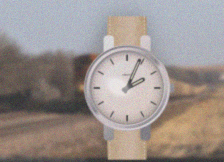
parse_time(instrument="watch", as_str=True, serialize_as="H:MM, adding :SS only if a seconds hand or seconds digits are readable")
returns 2:04
